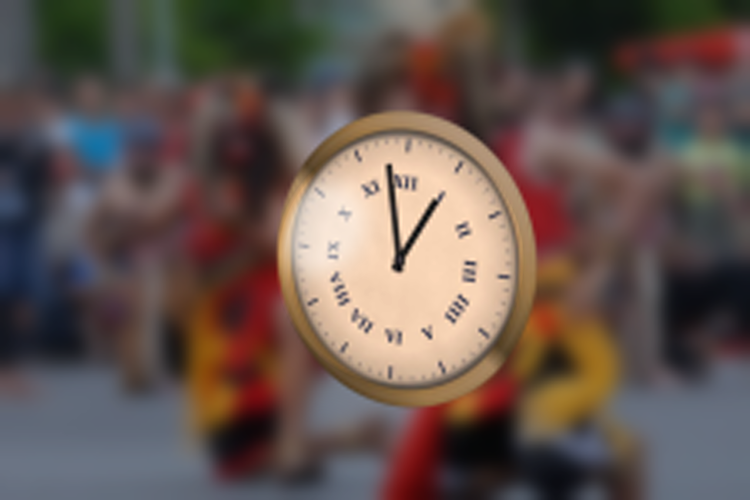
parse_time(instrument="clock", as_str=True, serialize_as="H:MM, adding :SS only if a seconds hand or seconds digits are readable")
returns 12:58
